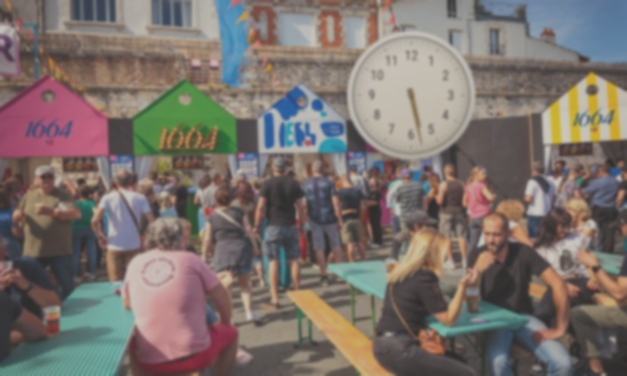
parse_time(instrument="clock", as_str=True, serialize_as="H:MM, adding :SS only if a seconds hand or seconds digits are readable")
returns 5:28
